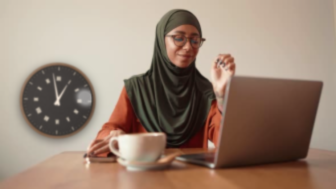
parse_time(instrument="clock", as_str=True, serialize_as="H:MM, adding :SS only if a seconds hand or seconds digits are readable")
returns 12:58
